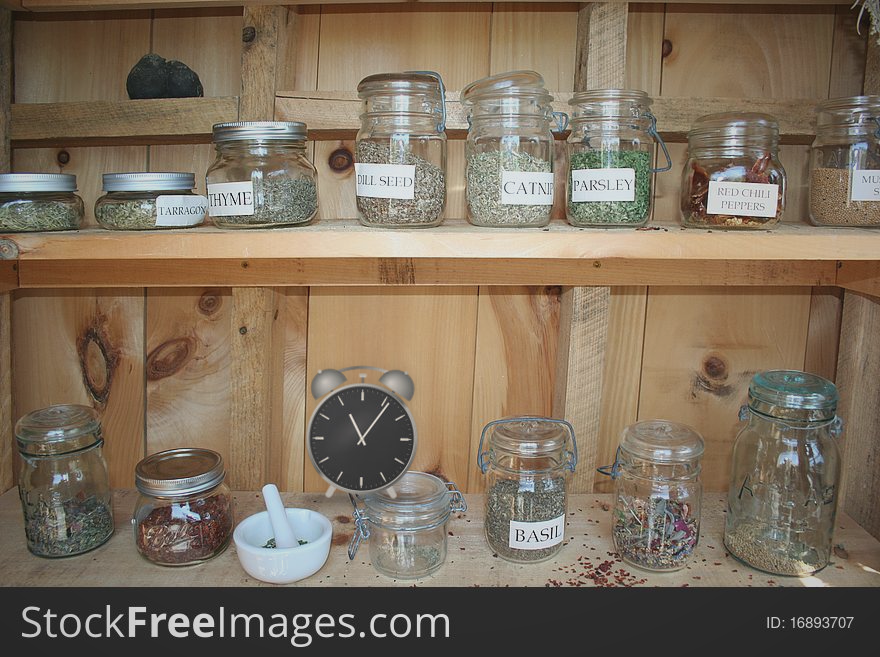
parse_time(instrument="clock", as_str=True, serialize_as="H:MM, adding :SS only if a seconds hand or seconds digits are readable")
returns 11:06
